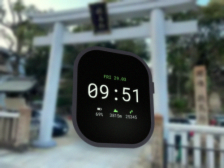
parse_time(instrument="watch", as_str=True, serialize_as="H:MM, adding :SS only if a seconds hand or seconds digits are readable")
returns 9:51
